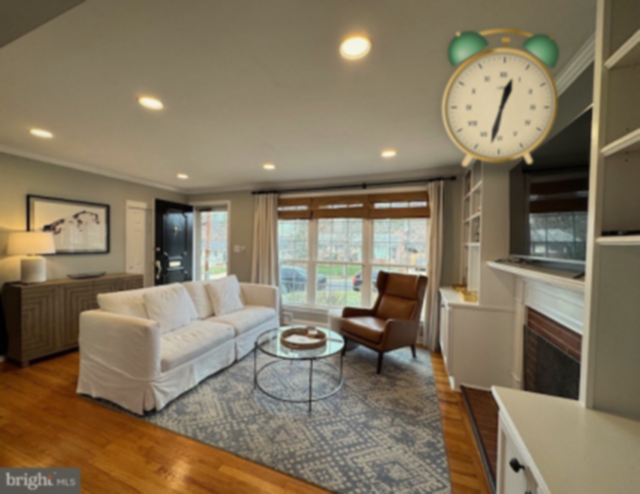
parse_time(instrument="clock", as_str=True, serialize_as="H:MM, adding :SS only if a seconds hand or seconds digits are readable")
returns 12:32
